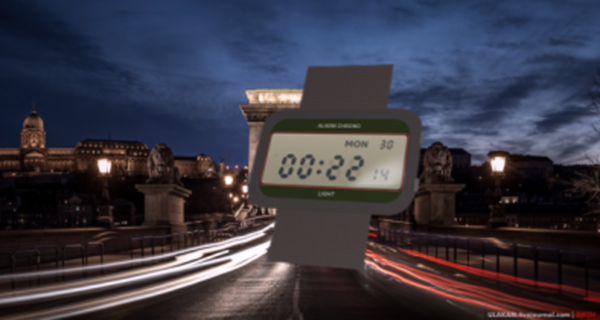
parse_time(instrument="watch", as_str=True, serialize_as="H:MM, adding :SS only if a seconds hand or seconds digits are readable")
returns 0:22:14
